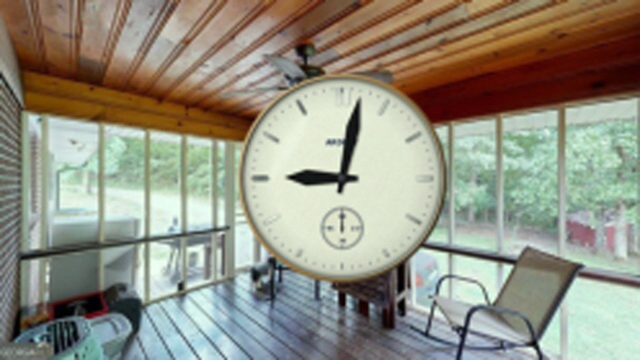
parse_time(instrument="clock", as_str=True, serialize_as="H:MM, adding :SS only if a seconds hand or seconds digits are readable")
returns 9:02
